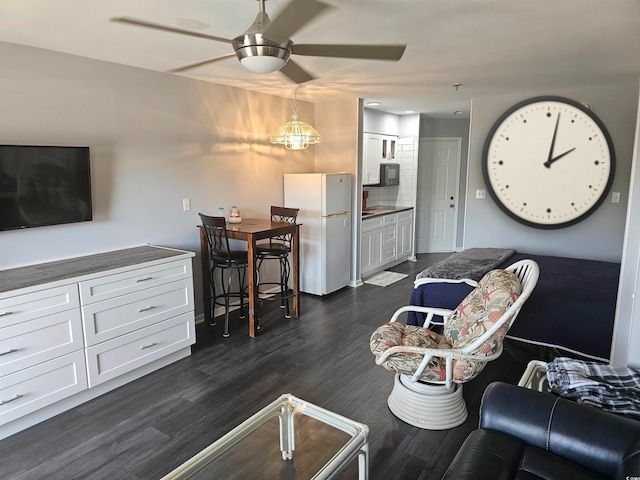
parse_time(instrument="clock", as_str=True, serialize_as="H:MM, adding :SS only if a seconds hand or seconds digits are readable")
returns 2:02
